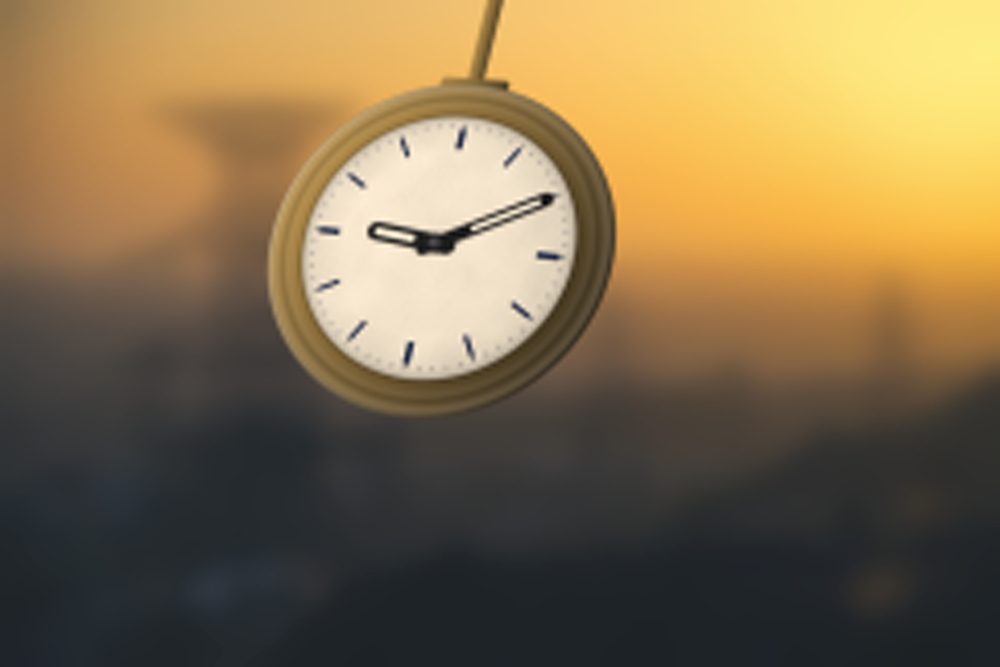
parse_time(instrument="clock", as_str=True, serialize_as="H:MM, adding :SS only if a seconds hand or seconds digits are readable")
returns 9:10
